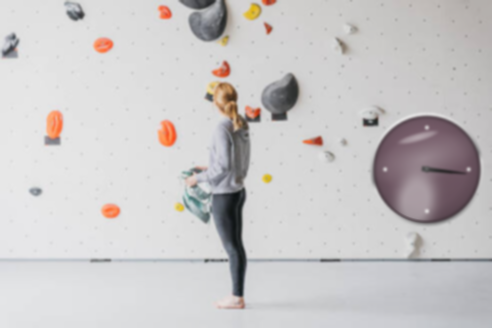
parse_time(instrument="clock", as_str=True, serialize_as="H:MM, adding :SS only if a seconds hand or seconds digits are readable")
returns 3:16
